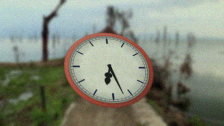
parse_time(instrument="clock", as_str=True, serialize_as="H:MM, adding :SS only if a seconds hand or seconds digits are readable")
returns 6:27
